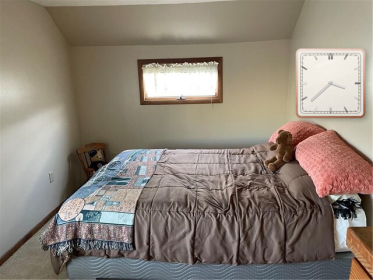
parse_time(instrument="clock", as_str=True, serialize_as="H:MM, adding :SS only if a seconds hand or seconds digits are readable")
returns 3:38
